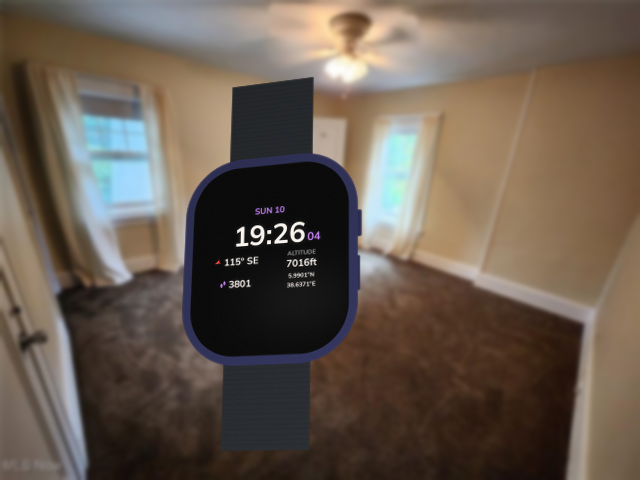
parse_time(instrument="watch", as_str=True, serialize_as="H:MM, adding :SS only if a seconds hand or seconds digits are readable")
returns 19:26:04
